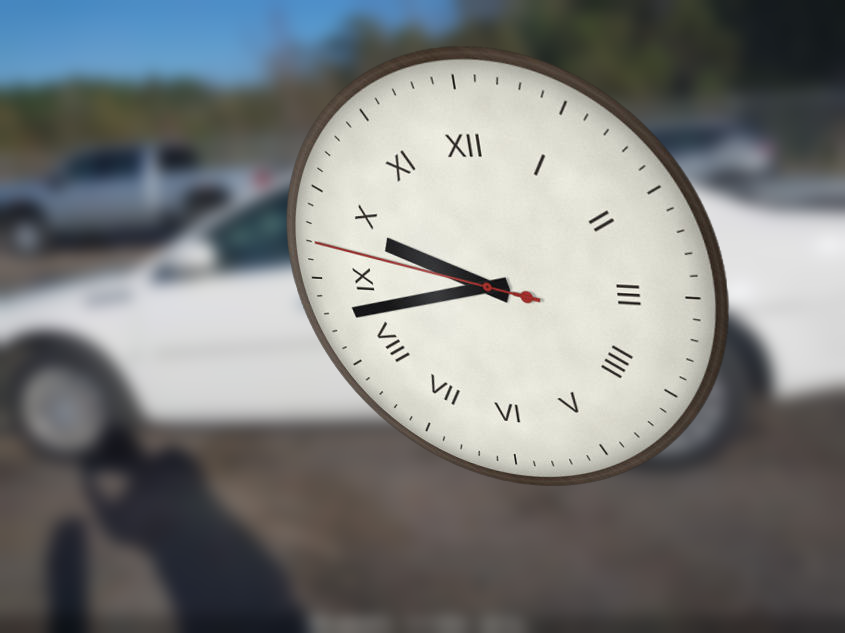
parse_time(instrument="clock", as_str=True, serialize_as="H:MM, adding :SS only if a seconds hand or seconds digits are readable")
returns 9:42:47
